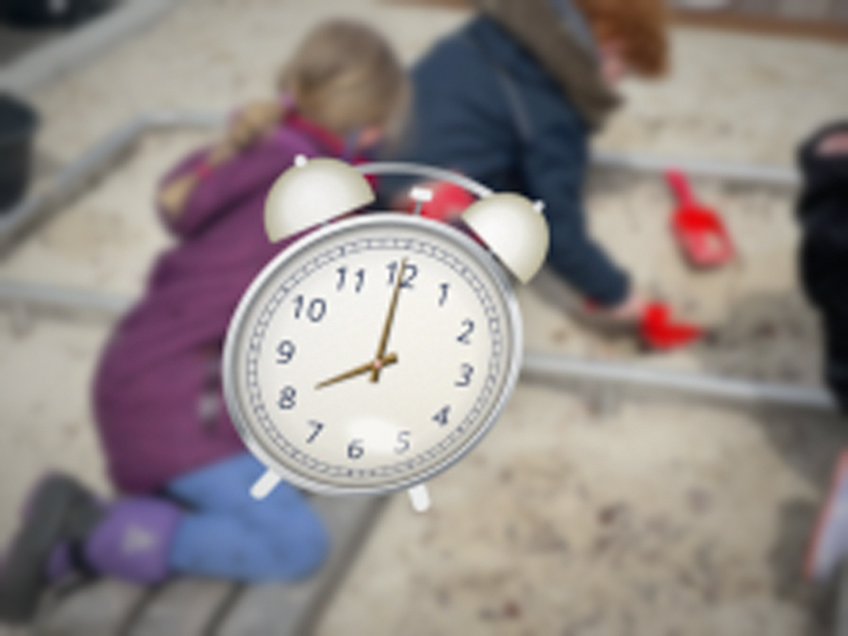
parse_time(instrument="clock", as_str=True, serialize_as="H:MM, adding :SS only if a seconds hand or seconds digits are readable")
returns 8:00
